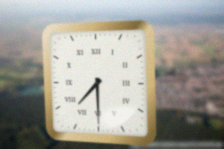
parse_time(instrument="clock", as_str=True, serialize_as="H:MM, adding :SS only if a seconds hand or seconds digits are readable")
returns 7:30
